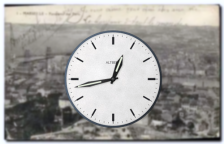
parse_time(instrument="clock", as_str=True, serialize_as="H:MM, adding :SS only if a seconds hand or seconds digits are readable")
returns 12:43
